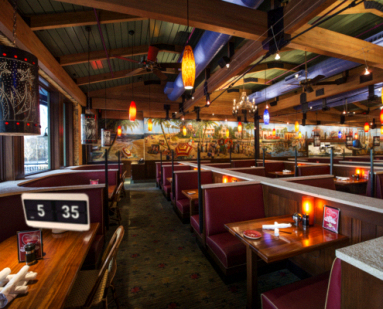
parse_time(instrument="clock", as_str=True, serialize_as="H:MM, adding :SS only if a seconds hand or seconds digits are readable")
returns 5:35
